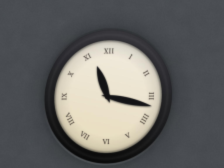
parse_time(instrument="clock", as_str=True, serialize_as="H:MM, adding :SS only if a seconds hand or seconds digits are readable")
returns 11:17
